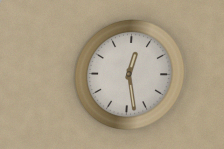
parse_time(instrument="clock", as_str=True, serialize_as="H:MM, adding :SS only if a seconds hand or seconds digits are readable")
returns 12:28
